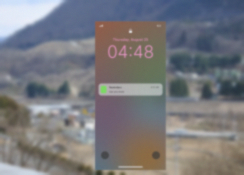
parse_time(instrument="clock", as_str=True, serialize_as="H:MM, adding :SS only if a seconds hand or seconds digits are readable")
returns 4:48
